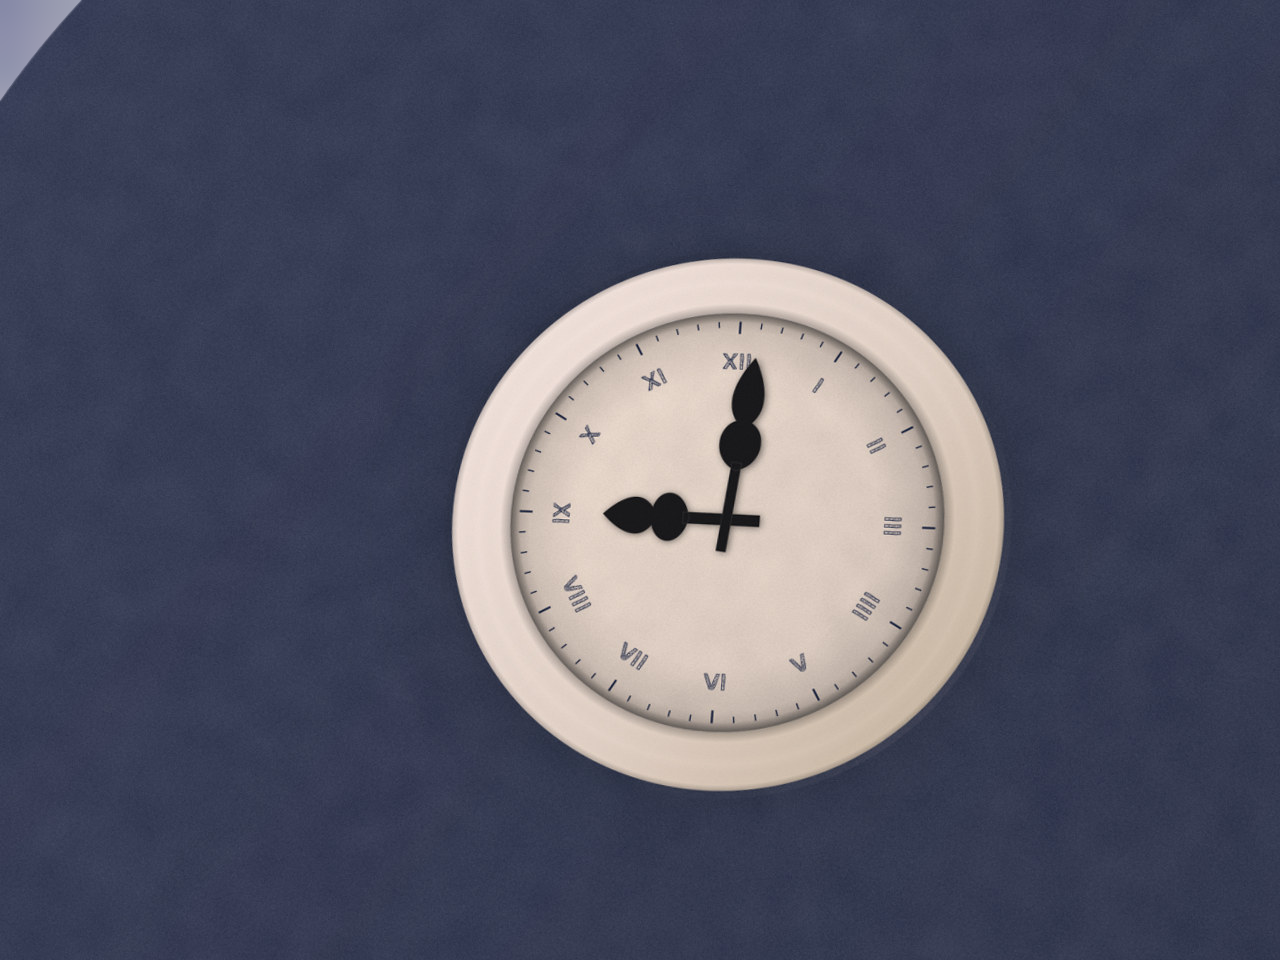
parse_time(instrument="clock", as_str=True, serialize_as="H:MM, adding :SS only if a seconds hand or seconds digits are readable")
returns 9:01
